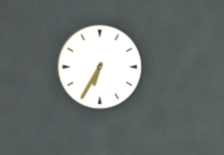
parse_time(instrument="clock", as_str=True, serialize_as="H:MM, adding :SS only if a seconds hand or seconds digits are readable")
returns 6:35
